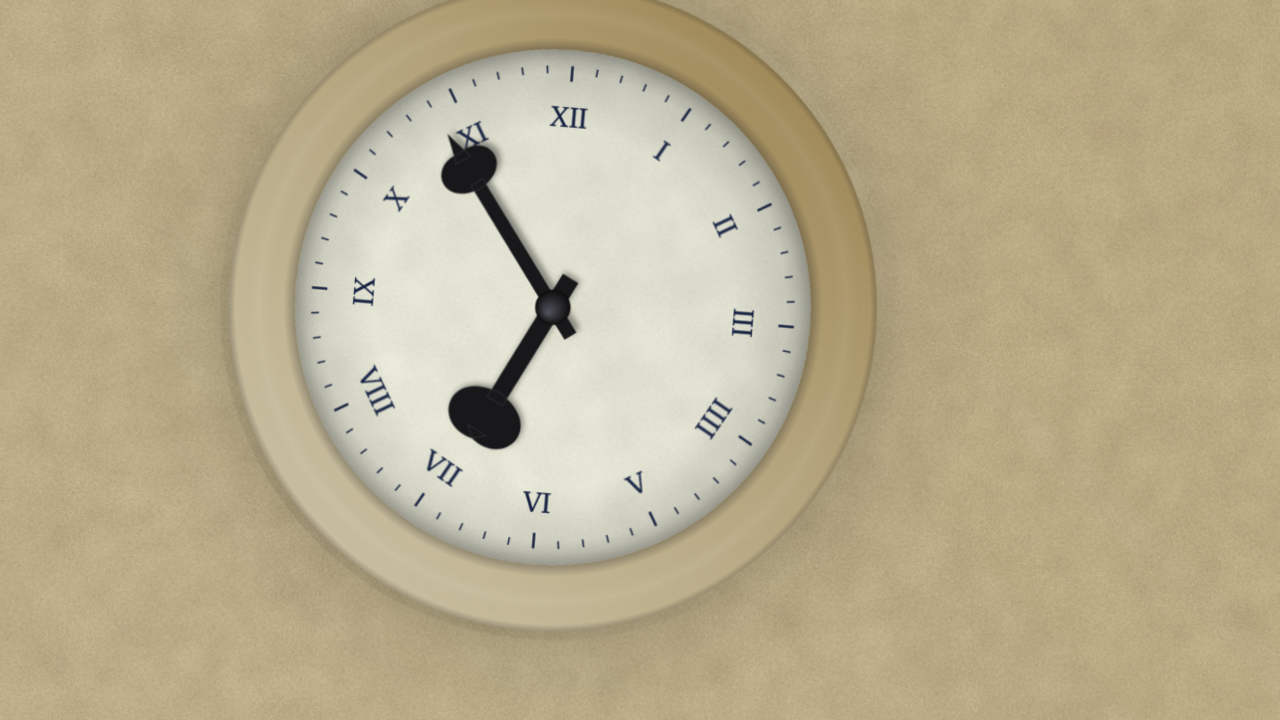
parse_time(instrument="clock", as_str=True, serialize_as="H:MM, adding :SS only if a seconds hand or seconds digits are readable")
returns 6:54
